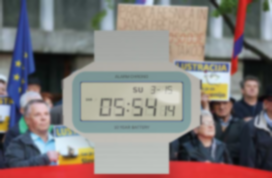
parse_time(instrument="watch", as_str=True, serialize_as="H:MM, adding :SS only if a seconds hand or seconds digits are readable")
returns 5:54:14
